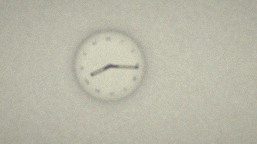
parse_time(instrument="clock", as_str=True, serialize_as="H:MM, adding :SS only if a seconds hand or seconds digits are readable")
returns 8:16
